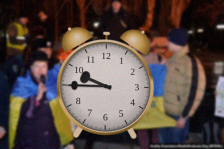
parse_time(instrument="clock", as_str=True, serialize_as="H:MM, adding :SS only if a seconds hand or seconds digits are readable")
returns 9:45
